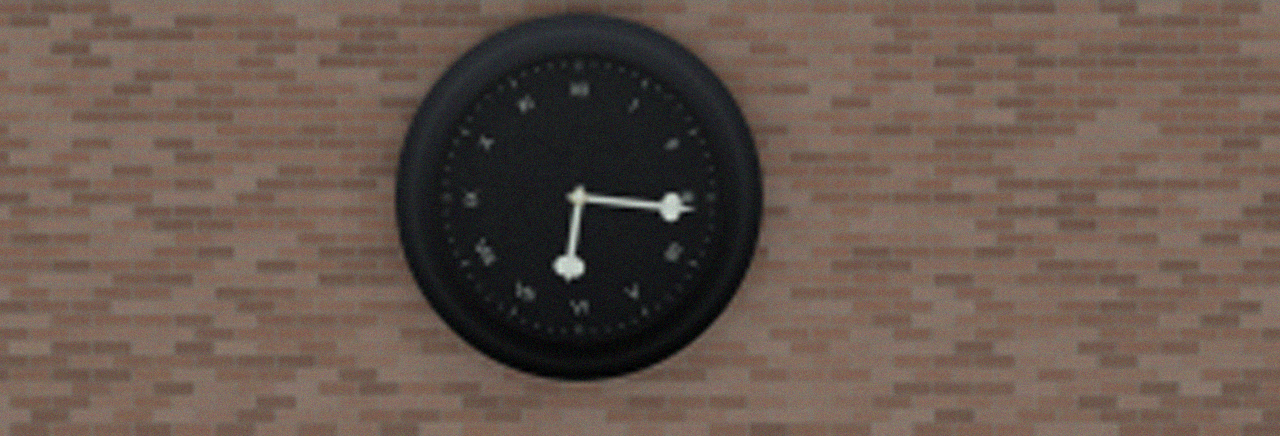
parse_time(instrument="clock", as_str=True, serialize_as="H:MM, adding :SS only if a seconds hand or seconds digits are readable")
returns 6:16
